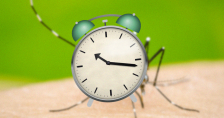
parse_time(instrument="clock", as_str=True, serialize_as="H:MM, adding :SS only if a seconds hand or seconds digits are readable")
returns 10:17
